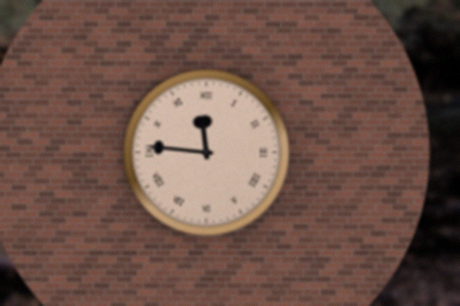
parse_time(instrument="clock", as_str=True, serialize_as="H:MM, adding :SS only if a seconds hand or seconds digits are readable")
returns 11:46
